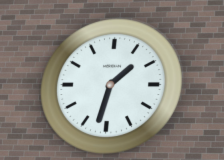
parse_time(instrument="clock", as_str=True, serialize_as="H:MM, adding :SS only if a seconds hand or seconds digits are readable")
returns 1:32
